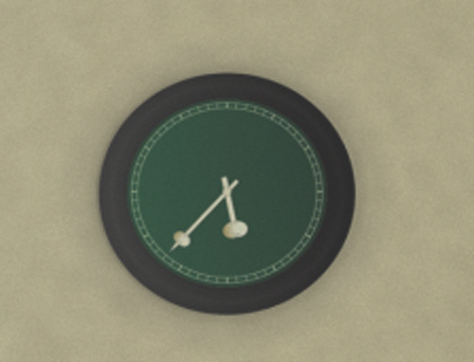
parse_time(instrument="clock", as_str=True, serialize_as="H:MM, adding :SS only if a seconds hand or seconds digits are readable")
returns 5:37
